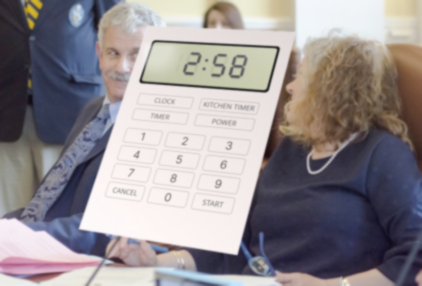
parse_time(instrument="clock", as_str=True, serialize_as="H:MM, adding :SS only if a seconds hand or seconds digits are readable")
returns 2:58
